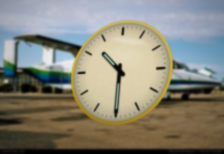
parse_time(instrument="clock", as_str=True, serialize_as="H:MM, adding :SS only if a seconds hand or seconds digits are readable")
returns 10:30
